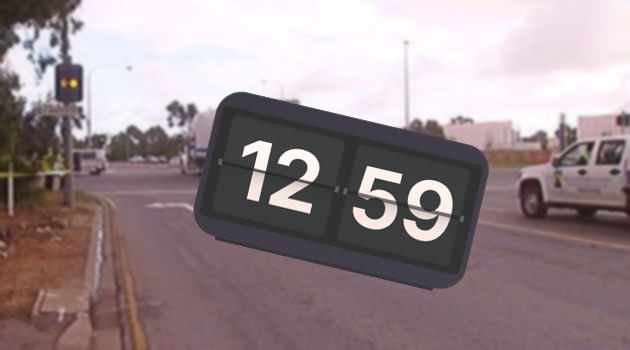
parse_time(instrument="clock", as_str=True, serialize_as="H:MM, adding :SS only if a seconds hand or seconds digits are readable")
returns 12:59
